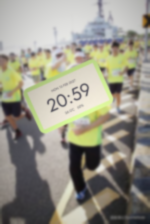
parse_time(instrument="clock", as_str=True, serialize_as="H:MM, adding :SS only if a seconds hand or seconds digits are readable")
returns 20:59
